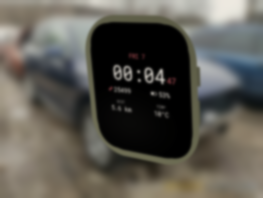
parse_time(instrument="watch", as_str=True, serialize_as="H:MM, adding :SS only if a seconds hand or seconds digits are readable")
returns 0:04
